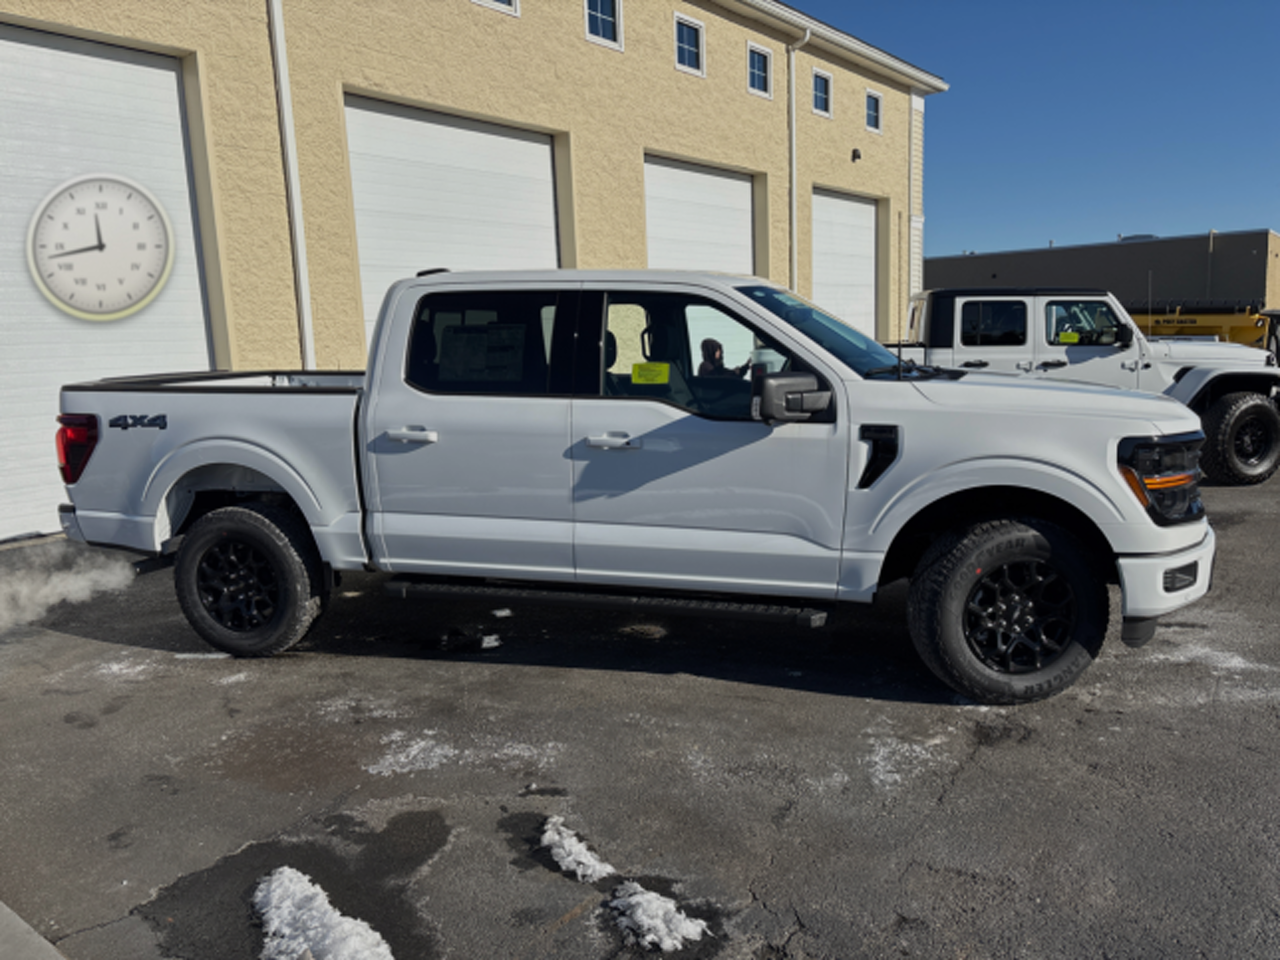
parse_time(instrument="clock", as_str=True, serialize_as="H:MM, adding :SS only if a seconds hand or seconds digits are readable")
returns 11:43
